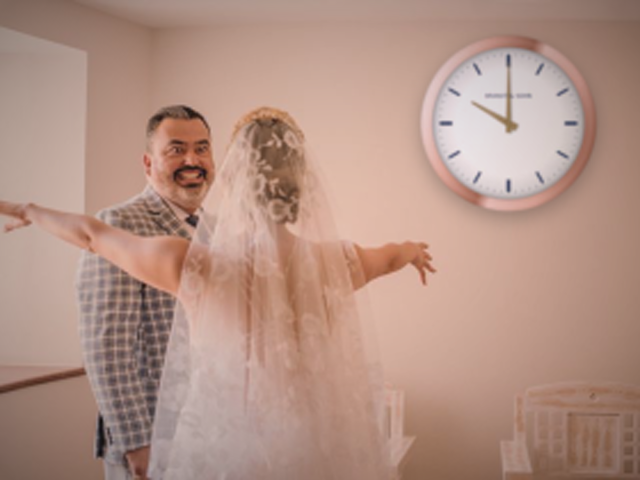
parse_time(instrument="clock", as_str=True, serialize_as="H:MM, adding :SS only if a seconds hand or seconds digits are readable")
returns 10:00
